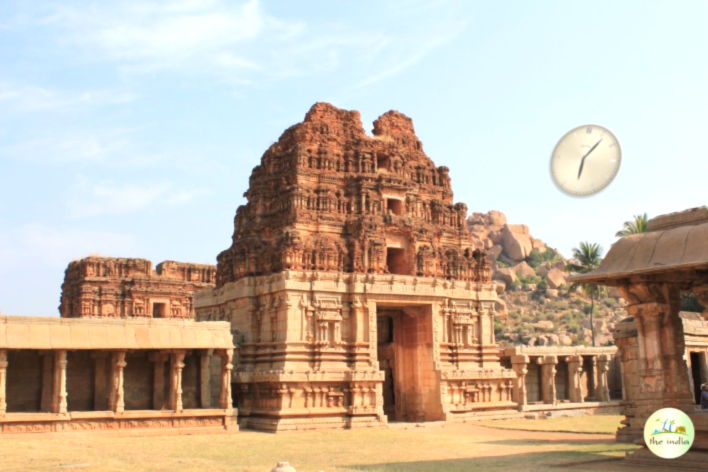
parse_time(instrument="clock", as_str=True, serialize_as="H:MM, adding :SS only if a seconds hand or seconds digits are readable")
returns 6:06
